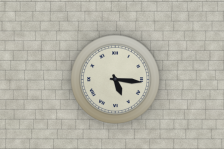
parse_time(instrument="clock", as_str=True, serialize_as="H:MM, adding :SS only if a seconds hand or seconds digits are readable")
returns 5:16
